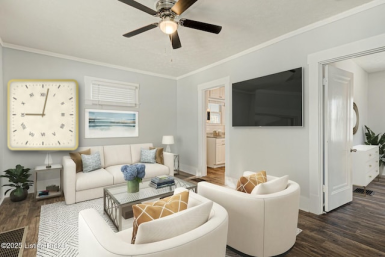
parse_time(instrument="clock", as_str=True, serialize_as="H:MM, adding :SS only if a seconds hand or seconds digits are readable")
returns 9:02
